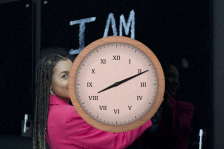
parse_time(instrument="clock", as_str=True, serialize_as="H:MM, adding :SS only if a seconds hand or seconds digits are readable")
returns 8:11
